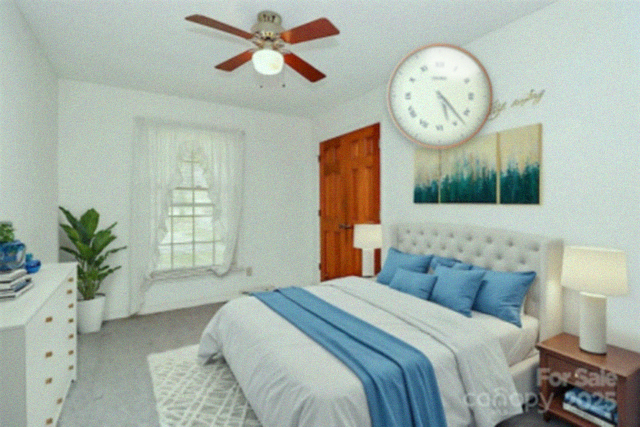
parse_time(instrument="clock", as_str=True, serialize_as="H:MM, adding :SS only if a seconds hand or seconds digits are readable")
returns 5:23
